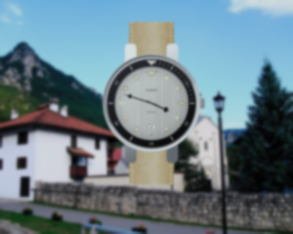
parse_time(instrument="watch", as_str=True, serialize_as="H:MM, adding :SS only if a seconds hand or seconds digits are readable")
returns 3:48
